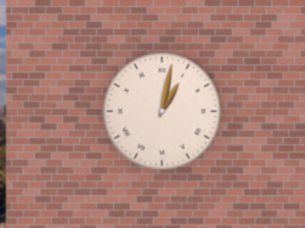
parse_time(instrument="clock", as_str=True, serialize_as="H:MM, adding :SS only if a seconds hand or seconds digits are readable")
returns 1:02
